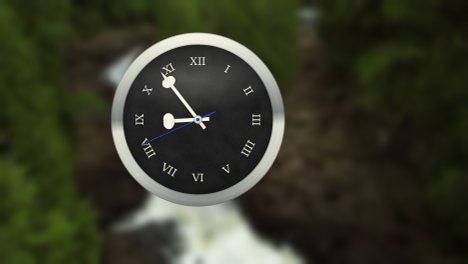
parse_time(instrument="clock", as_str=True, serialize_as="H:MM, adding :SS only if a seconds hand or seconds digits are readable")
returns 8:53:41
